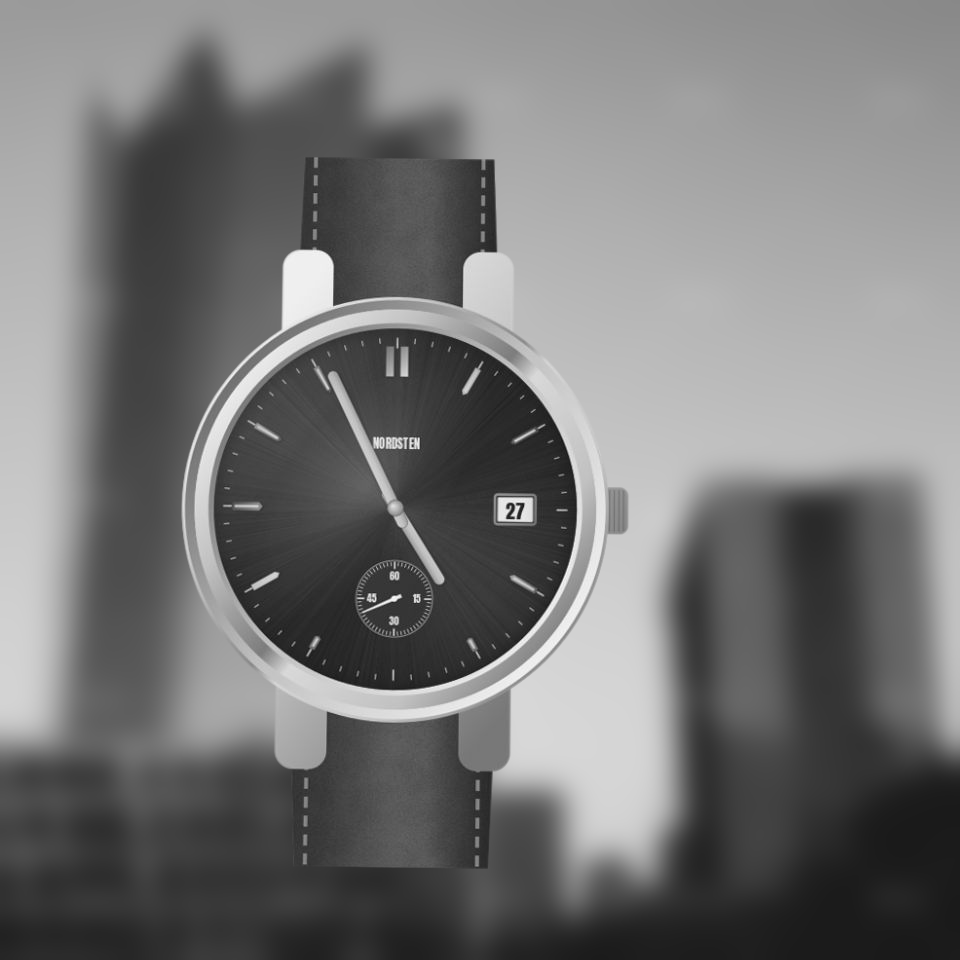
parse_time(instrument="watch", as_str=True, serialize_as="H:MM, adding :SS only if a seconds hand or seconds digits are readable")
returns 4:55:41
